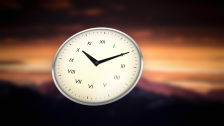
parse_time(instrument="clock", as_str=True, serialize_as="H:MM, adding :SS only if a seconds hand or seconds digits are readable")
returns 10:10
